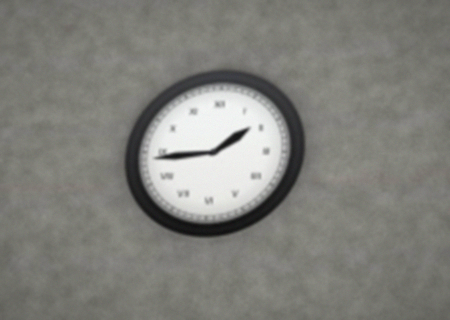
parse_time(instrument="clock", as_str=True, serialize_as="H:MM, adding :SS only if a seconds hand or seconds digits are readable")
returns 1:44
